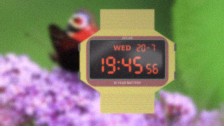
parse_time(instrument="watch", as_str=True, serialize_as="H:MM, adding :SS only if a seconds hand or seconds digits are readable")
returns 19:45:56
